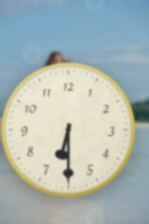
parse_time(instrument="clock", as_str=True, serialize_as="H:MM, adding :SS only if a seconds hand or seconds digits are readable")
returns 6:30
